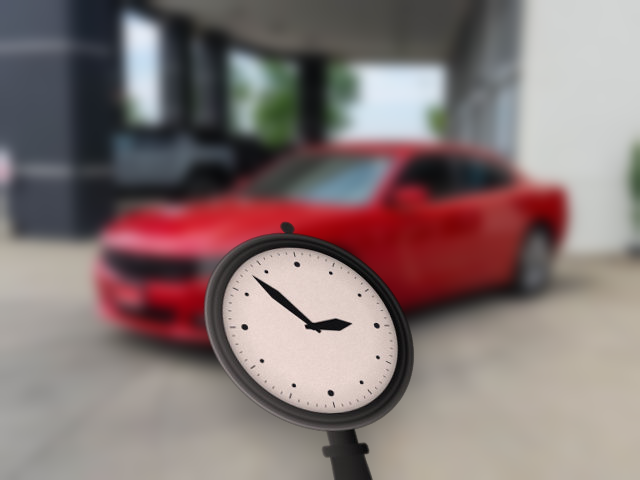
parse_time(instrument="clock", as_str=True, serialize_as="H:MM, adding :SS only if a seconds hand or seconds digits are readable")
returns 2:53
